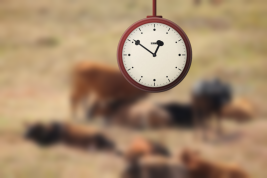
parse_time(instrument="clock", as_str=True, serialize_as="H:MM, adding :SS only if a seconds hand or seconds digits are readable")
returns 12:51
